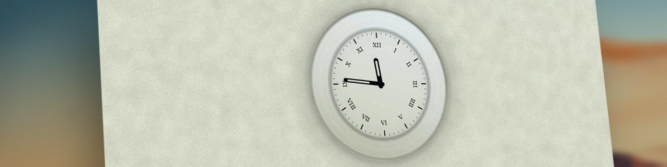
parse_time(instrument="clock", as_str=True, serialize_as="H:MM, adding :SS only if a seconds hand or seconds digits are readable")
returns 11:46
